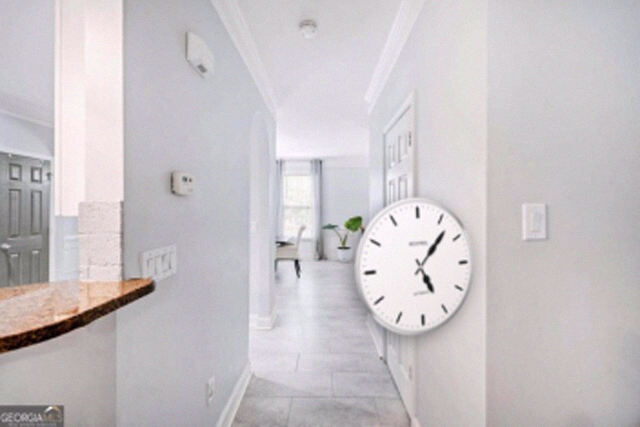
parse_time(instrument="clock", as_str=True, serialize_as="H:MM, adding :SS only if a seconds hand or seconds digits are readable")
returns 5:07
